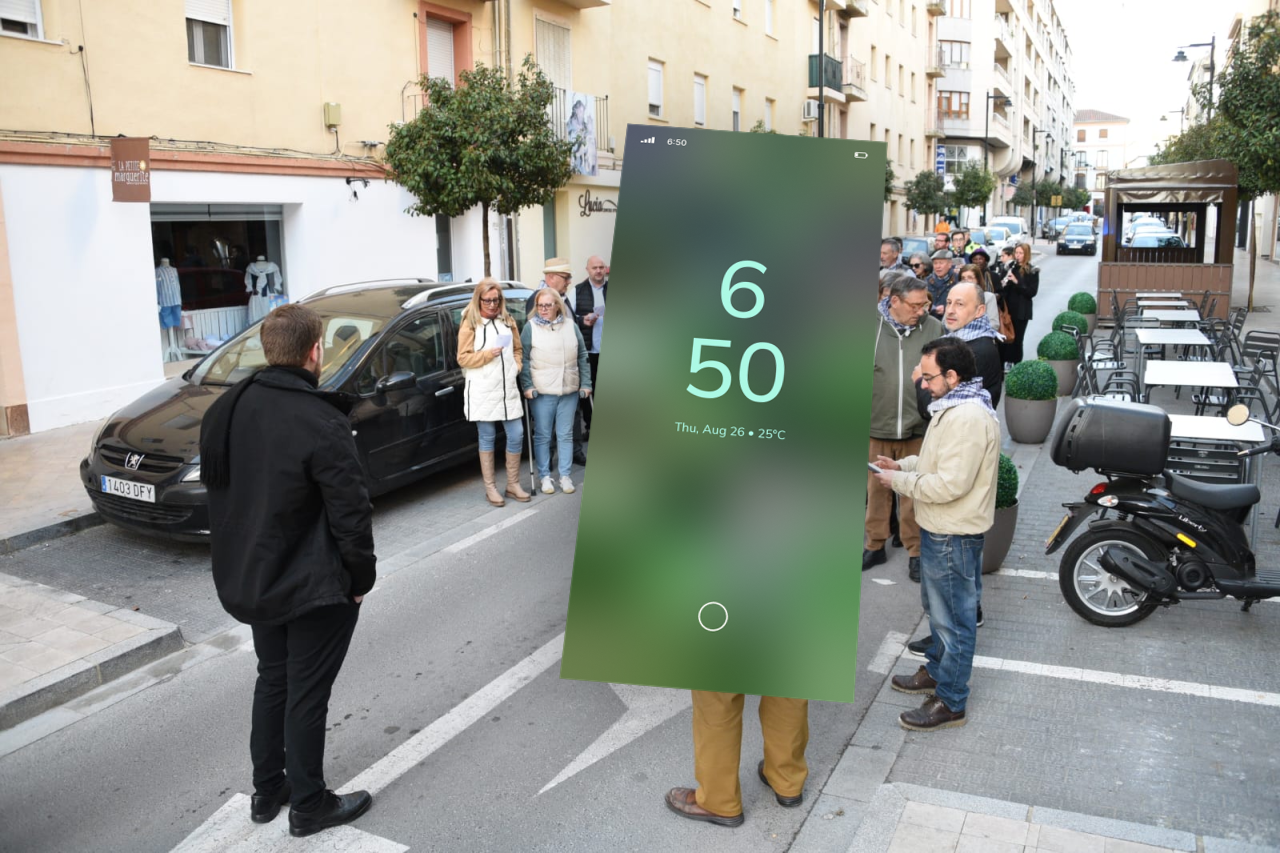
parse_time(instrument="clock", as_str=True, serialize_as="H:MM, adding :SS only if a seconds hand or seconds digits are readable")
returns 6:50
